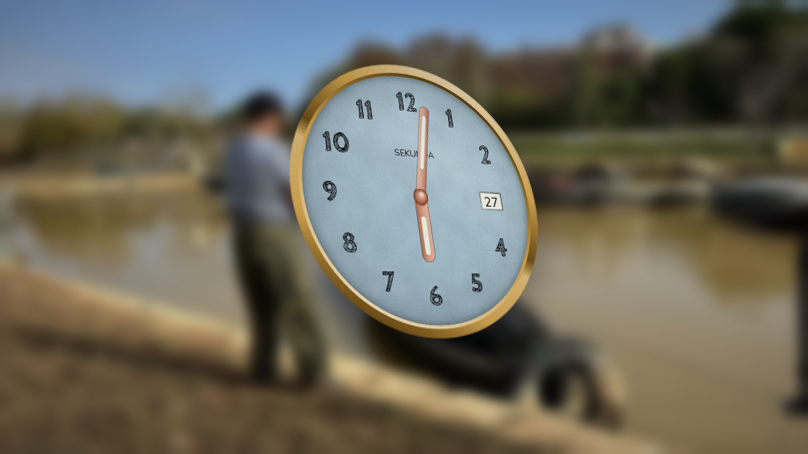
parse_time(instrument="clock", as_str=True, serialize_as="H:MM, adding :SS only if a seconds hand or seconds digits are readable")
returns 6:02
